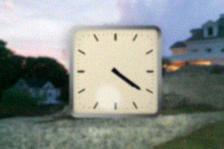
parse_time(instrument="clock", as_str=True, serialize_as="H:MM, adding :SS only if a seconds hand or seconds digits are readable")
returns 4:21
